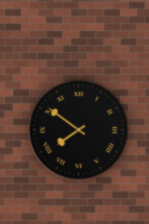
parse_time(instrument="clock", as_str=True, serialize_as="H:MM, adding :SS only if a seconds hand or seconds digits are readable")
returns 7:51
